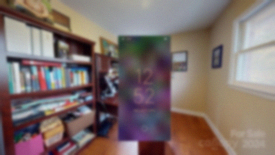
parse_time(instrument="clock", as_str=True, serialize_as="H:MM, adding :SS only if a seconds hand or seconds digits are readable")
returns 12:52
